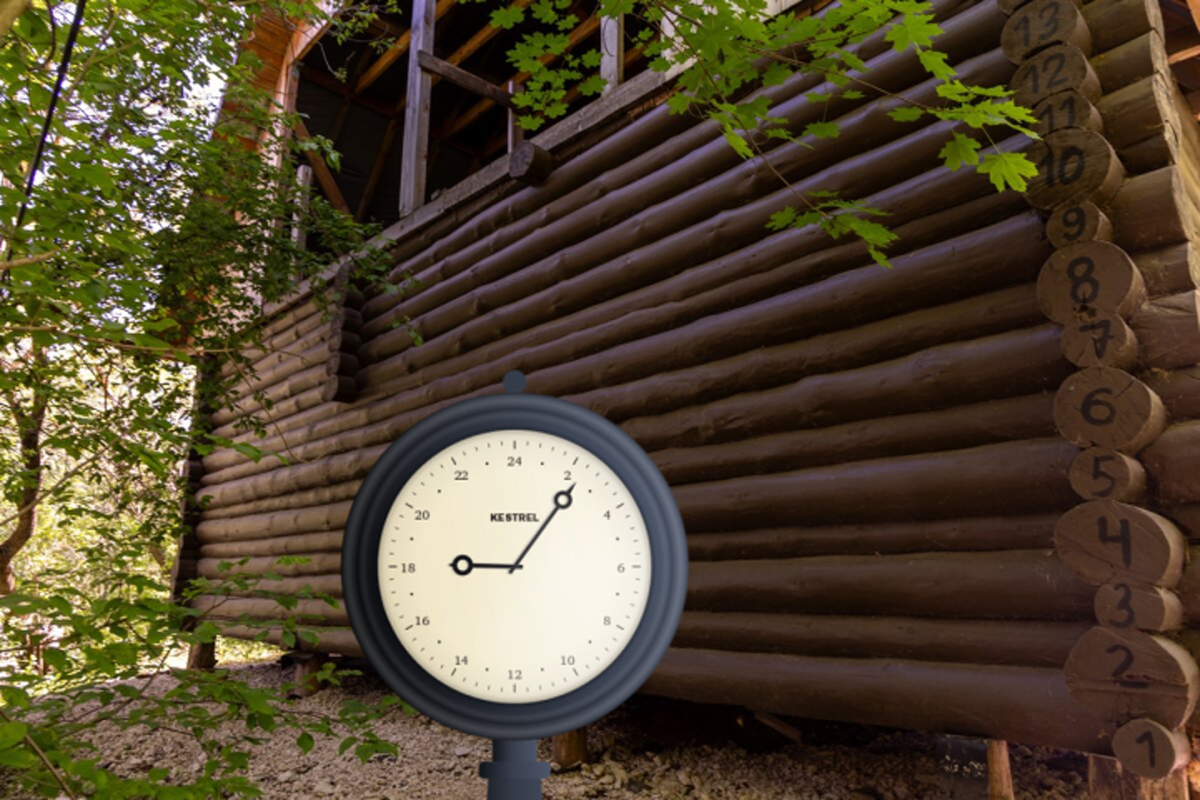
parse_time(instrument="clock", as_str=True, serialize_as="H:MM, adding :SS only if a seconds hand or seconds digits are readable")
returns 18:06
